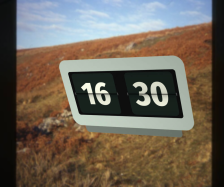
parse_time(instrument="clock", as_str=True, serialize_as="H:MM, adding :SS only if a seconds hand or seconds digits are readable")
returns 16:30
